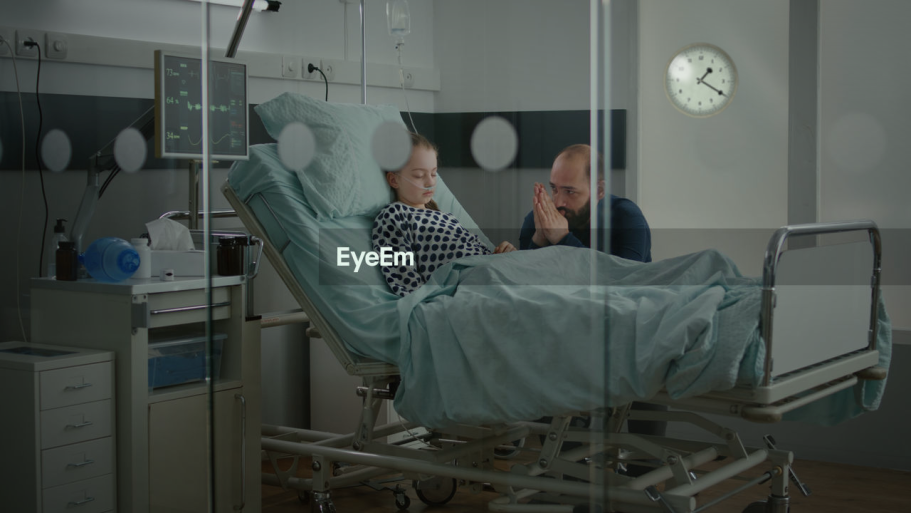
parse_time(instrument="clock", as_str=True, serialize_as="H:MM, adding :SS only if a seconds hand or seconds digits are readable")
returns 1:20
